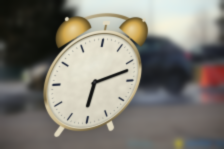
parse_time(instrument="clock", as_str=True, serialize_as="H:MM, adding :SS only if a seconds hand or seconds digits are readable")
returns 6:12
